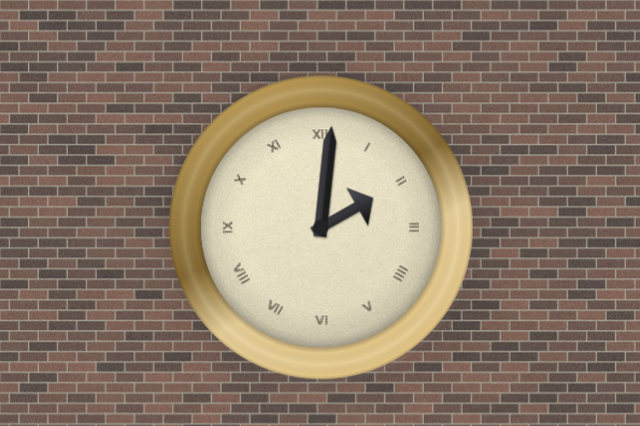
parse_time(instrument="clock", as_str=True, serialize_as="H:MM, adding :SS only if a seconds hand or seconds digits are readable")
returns 2:01
